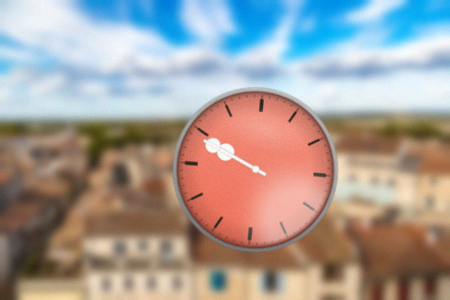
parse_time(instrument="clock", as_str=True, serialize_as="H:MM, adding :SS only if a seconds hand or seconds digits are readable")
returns 9:49
